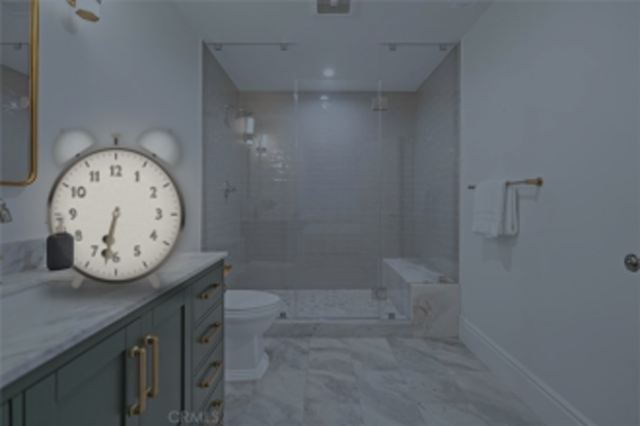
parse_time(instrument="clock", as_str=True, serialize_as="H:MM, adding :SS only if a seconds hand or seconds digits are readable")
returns 6:32
